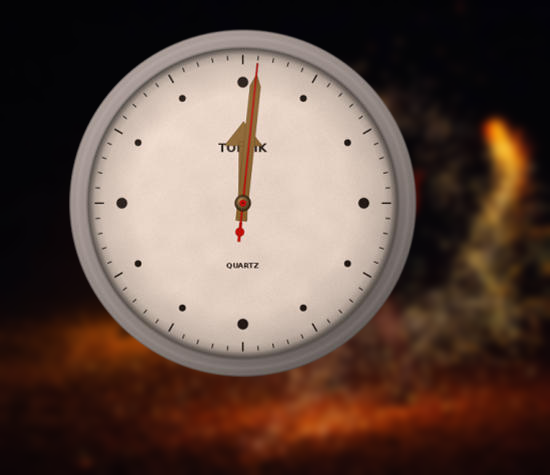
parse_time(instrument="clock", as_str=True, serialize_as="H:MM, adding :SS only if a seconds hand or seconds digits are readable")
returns 12:01:01
